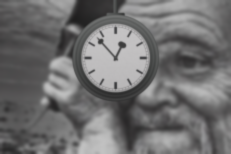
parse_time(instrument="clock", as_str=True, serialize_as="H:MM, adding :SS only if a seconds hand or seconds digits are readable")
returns 12:53
